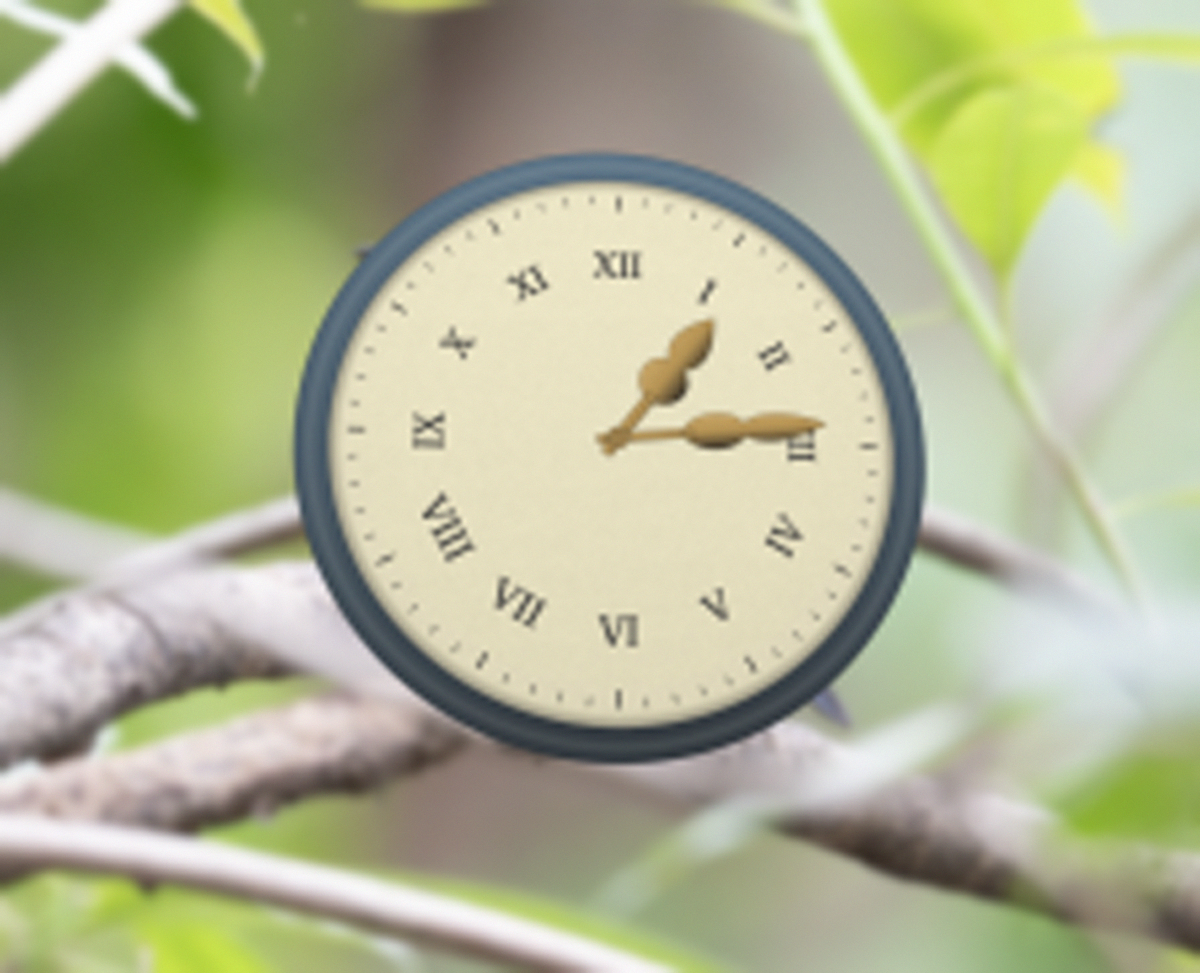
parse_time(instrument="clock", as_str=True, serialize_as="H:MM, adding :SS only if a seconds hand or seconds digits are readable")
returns 1:14
